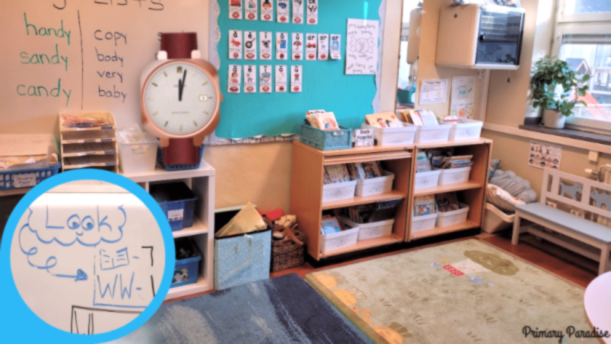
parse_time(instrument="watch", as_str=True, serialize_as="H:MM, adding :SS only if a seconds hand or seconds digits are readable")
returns 12:02
